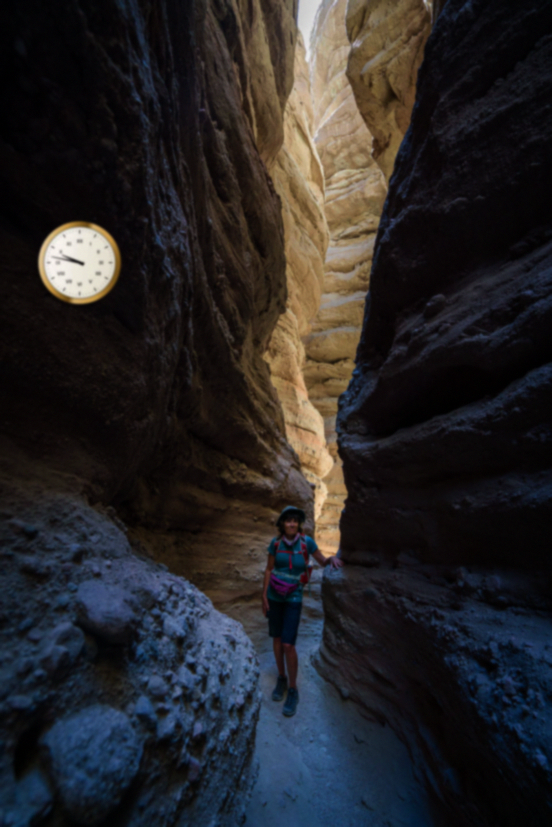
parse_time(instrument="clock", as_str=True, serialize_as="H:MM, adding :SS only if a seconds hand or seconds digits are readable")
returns 9:47
